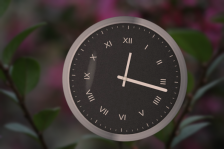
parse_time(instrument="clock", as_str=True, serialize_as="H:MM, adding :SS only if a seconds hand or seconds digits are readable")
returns 12:17
